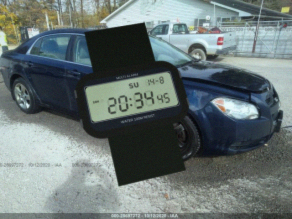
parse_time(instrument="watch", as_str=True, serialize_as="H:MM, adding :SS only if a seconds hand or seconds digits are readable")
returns 20:34:45
